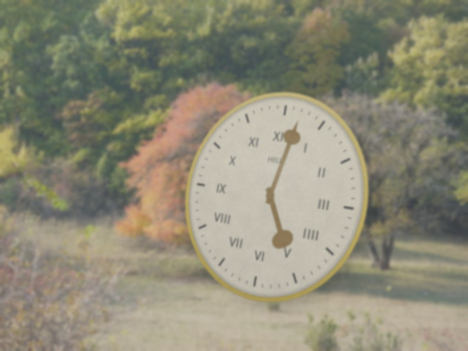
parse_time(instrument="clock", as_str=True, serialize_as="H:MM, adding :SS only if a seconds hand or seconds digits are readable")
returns 5:02
